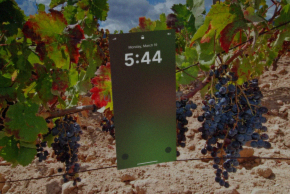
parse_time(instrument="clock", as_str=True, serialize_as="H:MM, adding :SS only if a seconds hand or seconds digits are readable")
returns 5:44
